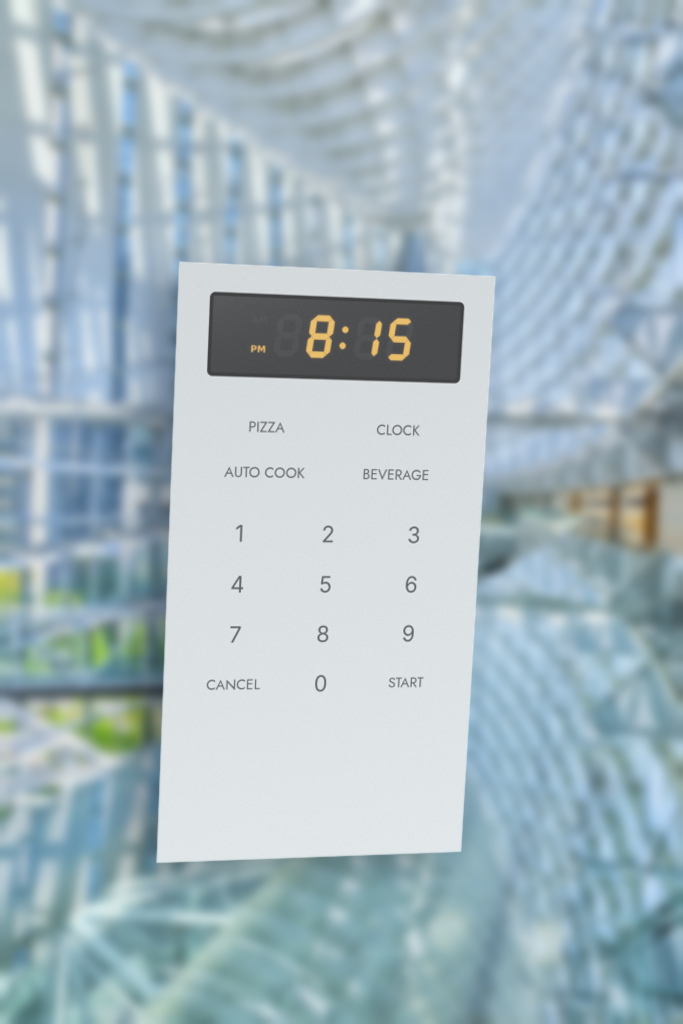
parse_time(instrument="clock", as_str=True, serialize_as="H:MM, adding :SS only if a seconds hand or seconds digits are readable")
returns 8:15
